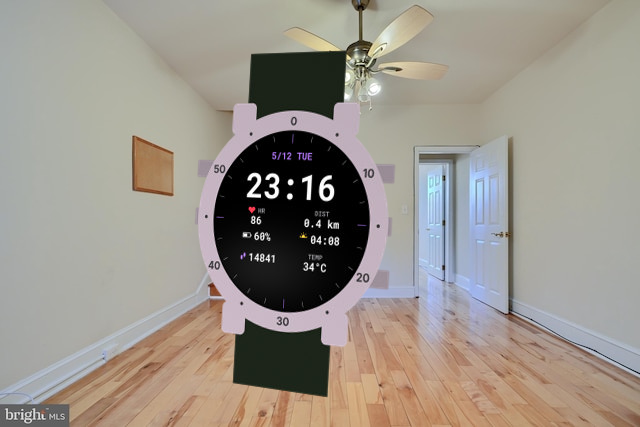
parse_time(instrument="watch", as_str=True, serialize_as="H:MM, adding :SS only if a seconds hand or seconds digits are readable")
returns 23:16
